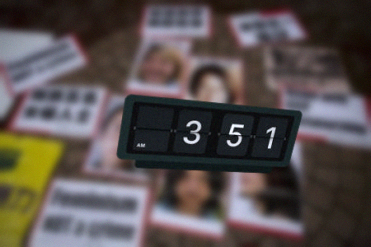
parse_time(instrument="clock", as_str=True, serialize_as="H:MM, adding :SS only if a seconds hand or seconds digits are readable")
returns 3:51
